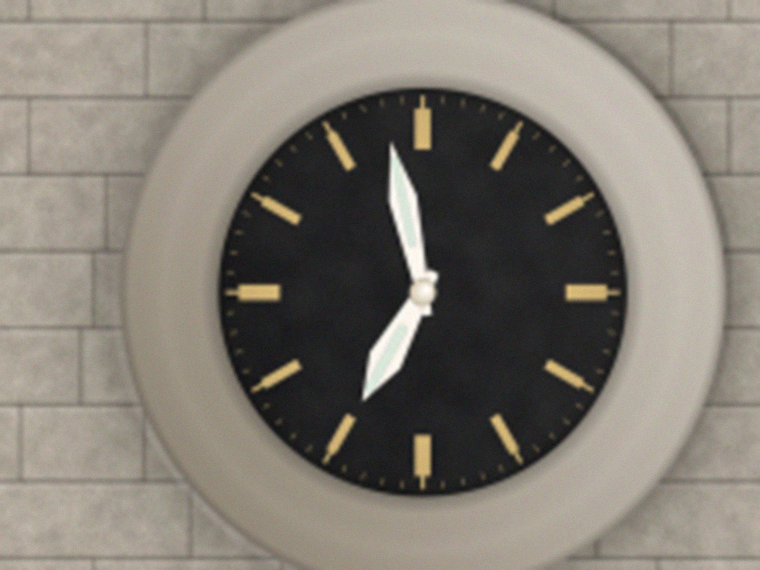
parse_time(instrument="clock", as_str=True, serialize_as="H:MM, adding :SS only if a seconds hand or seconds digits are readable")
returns 6:58
